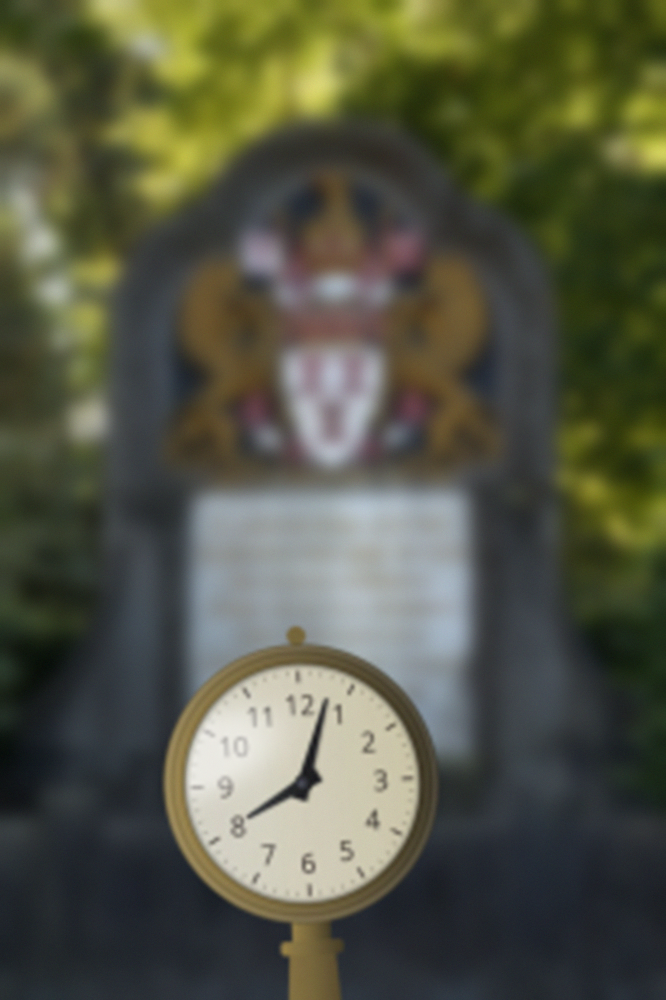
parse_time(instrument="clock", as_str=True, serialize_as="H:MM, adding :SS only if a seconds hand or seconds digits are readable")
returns 8:03
